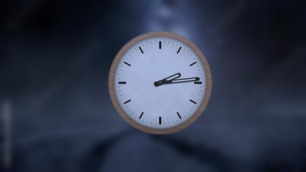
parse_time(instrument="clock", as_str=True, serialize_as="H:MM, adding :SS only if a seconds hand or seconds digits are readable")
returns 2:14
